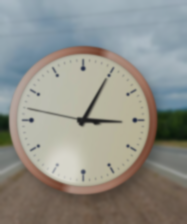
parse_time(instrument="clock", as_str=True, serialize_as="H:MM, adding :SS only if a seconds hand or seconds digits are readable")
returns 3:04:47
